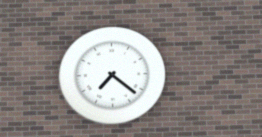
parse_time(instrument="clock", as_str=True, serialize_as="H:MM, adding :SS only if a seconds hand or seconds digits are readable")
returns 7:22
